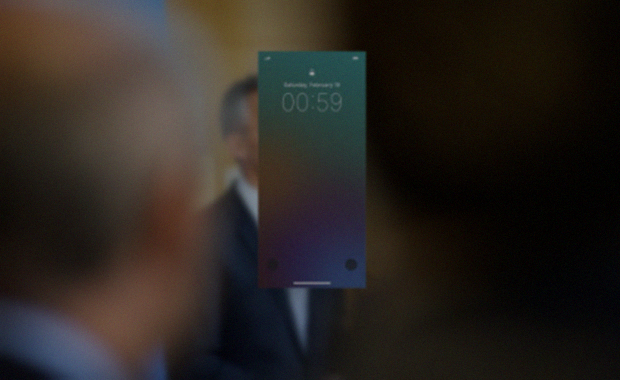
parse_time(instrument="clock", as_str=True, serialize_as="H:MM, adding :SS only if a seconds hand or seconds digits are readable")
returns 0:59
